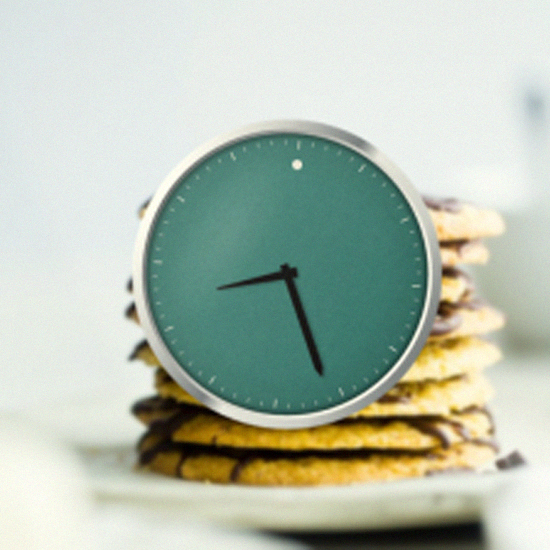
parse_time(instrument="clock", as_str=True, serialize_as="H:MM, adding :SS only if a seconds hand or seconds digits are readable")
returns 8:26
